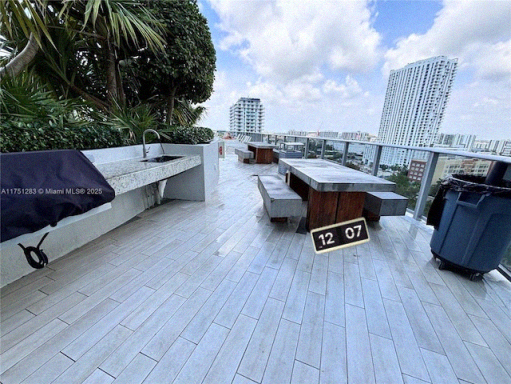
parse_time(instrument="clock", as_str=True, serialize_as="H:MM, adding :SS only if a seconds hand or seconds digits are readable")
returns 12:07
